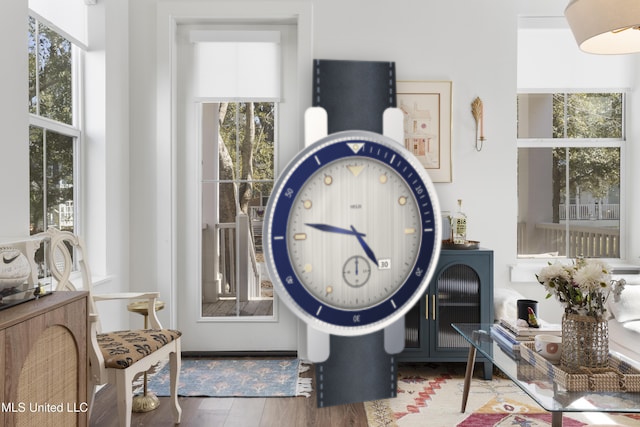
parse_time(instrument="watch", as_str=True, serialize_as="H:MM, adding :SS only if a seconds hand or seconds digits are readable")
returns 4:47
